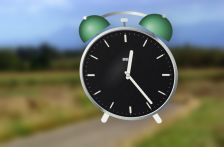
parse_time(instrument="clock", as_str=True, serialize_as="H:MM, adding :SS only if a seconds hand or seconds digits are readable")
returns 12:24
